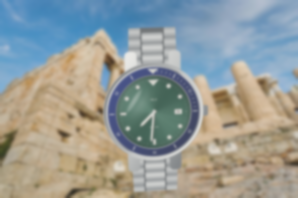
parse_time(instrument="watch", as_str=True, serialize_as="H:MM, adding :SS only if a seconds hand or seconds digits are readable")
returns 7:31
